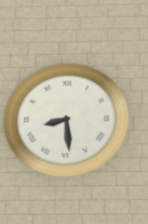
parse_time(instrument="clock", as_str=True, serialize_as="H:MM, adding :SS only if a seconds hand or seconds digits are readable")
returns 8:29
